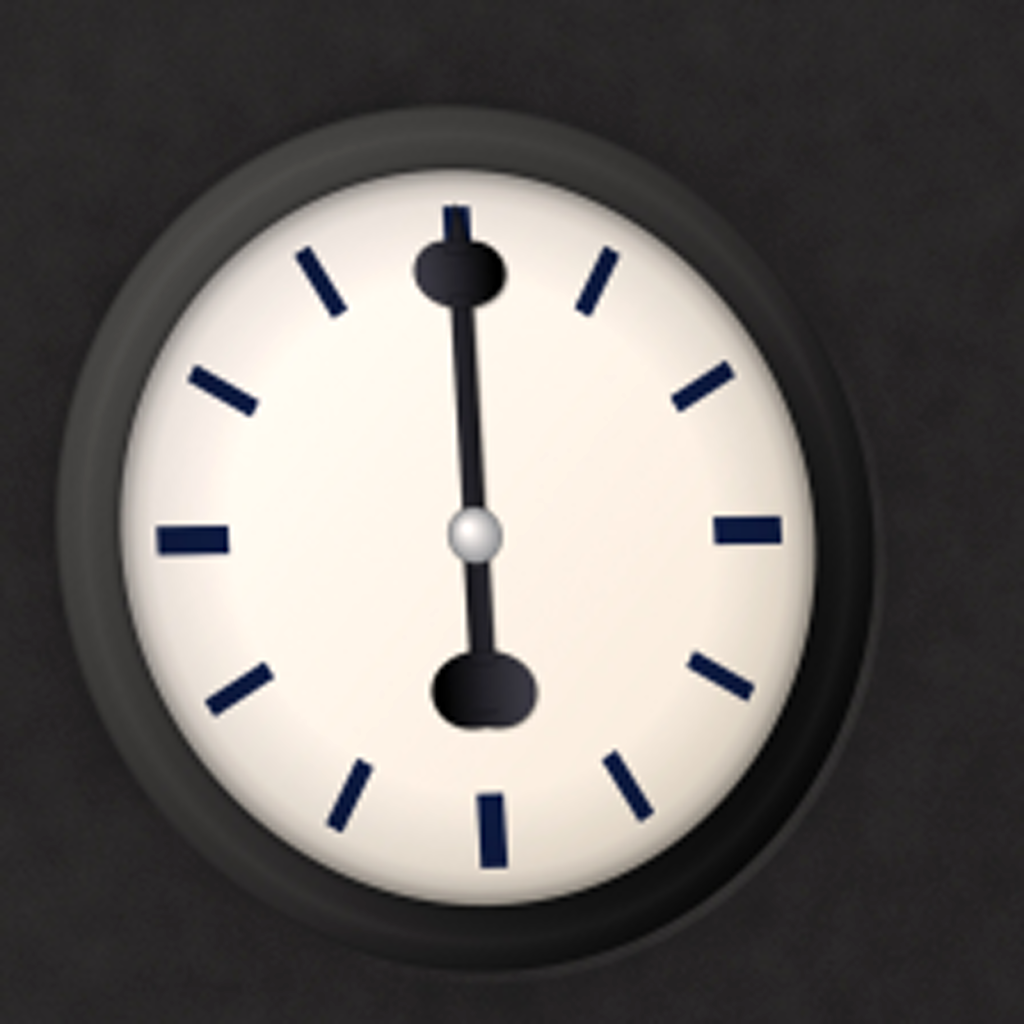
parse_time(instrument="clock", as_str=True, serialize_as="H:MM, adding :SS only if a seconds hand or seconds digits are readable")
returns 6:00
